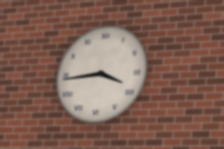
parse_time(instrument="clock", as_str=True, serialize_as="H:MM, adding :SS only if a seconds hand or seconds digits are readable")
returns 3:44
